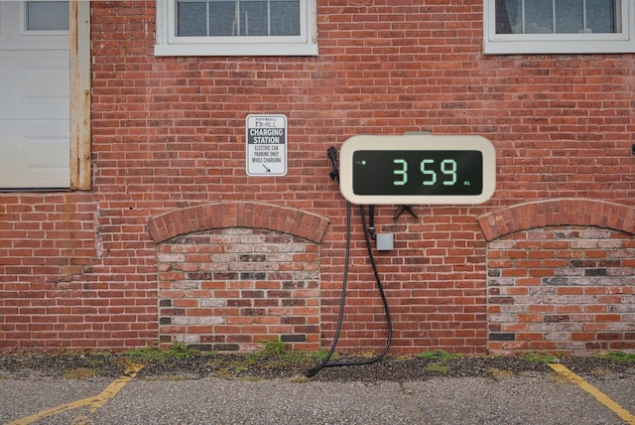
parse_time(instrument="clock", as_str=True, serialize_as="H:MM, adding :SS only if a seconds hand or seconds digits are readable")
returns 3:59
